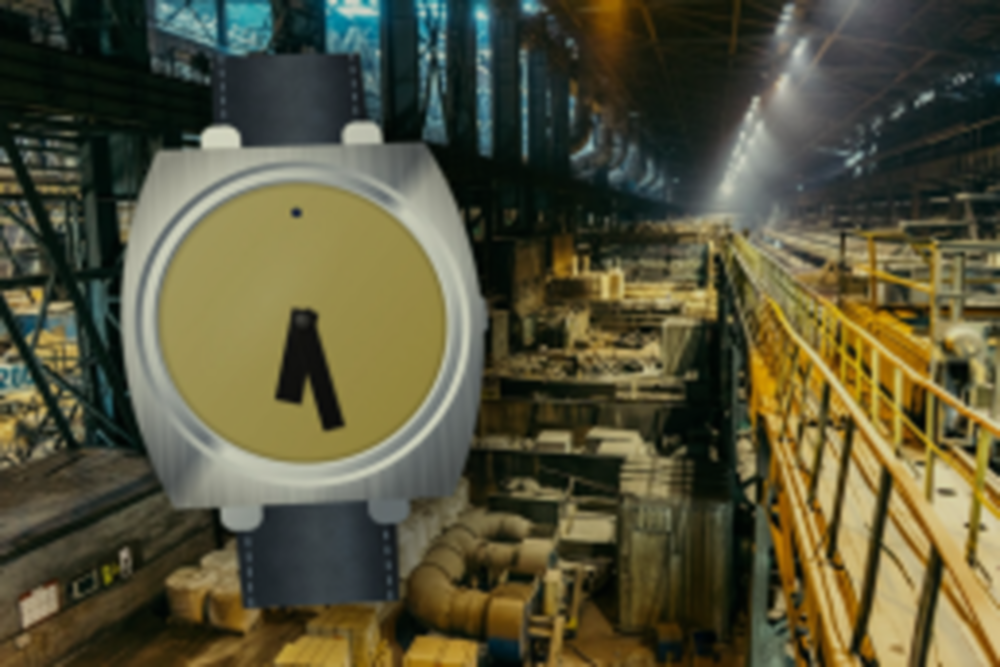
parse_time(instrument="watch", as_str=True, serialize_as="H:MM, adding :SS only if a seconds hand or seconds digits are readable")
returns 6:28
